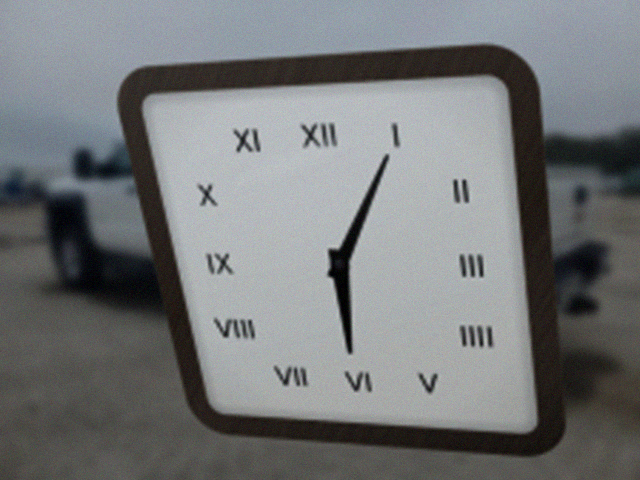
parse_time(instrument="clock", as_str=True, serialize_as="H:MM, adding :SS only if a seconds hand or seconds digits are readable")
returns 6:05
